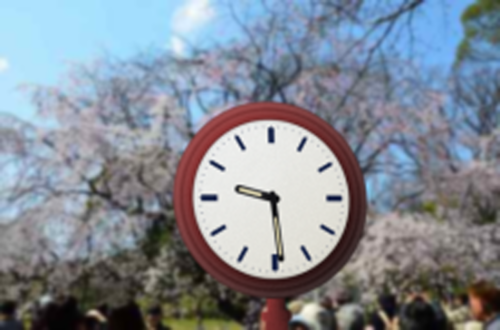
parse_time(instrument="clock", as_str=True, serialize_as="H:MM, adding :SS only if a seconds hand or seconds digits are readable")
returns 9:29
